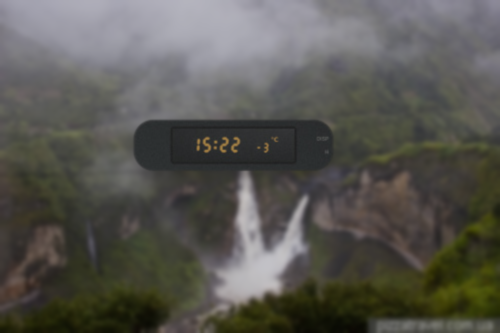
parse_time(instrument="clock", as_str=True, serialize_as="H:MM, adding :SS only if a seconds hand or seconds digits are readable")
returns 15:22
